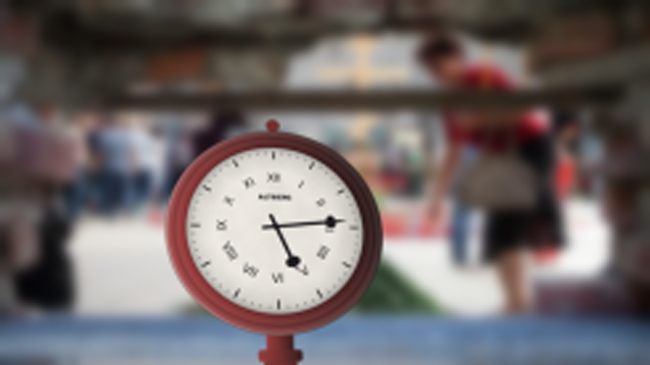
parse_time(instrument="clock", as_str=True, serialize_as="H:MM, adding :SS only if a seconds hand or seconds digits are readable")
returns 5:14
